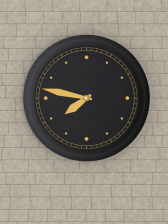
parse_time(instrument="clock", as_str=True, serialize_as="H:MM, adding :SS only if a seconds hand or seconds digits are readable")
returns 7:47
